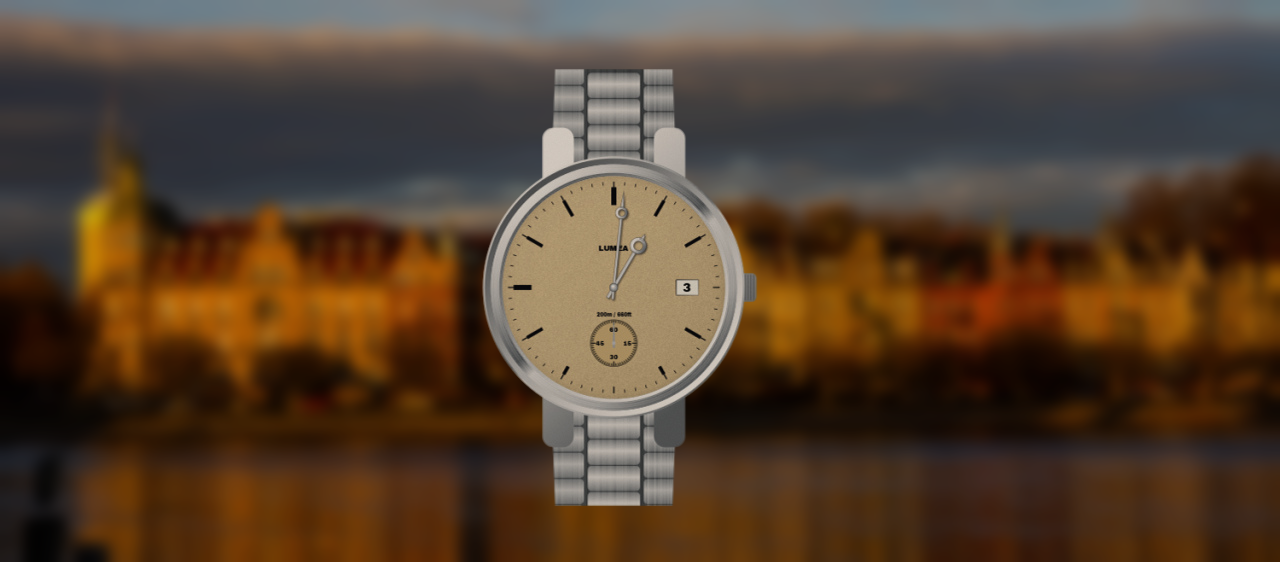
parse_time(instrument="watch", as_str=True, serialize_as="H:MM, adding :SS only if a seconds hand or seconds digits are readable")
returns 1:01
